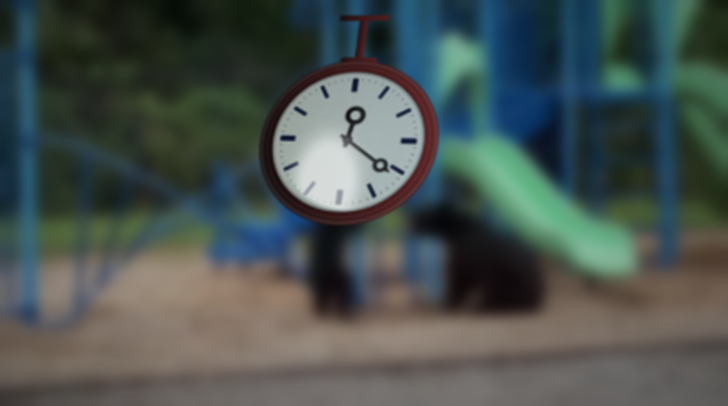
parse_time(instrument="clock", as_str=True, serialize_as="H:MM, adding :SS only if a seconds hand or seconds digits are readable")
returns 12:21
